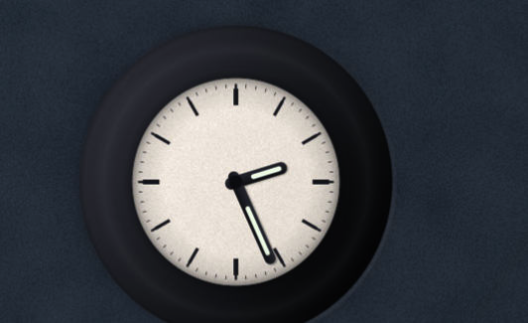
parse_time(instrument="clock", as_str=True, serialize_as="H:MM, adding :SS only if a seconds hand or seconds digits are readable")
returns 2:26
